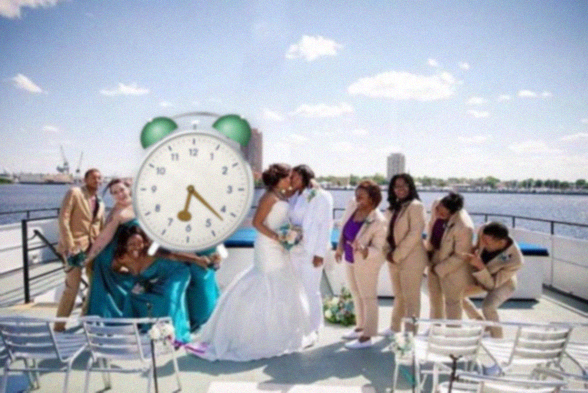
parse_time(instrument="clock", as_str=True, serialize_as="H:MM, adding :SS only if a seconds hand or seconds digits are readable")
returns 6:22
